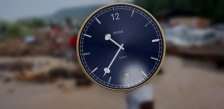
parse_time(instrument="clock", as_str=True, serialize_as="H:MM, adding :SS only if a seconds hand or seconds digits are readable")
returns 10:37
